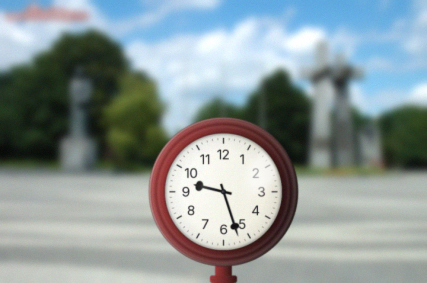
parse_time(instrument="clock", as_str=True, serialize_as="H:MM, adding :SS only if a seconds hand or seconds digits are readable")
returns 9:27
